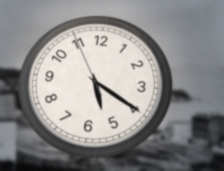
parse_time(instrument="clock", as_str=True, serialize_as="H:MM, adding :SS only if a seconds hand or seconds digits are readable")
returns 5:19:55
